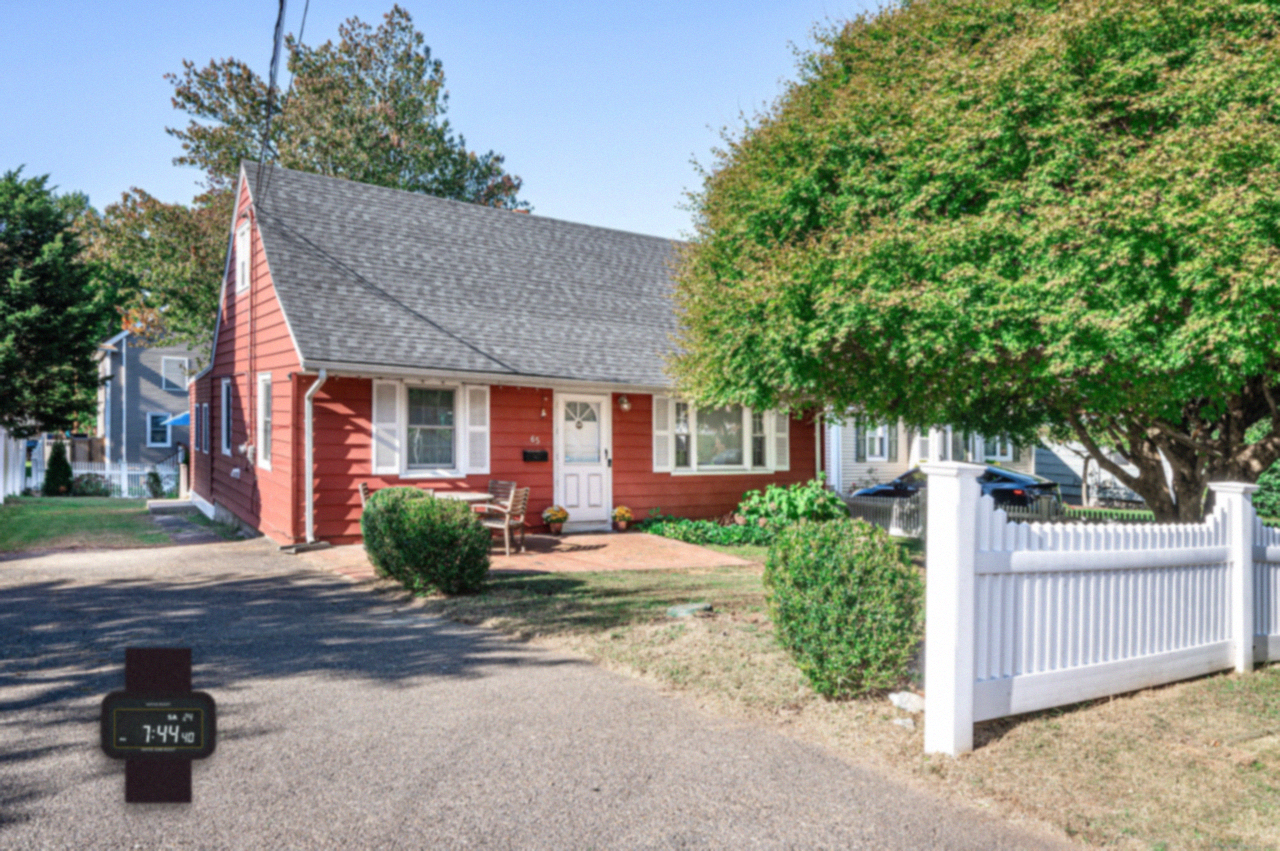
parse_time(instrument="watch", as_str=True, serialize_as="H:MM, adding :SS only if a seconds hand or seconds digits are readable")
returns 7:44
